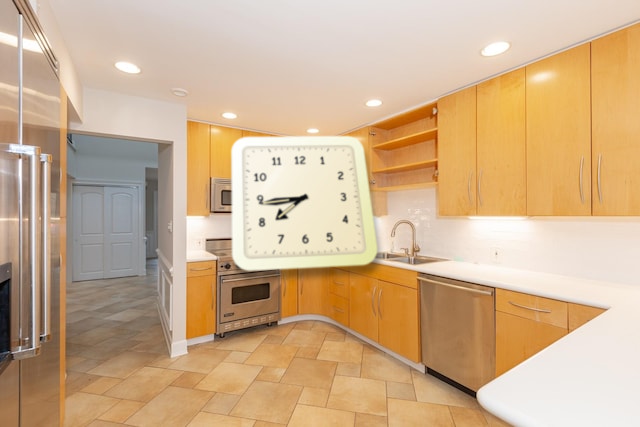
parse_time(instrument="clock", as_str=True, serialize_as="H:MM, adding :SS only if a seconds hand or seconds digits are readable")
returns 7:44
